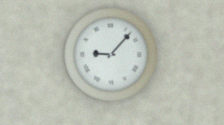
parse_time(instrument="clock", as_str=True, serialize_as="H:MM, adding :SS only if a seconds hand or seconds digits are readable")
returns 9:07
